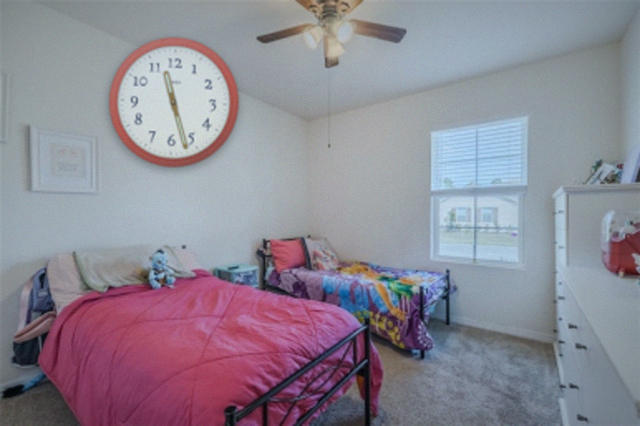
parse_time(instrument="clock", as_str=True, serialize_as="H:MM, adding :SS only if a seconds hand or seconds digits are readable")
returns 11:27
